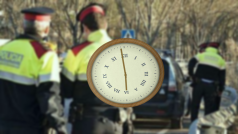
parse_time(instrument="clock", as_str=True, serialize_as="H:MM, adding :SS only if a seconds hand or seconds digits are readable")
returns 5:59
